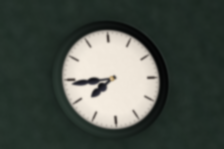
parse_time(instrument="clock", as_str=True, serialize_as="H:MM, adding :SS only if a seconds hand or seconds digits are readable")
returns 7:44
